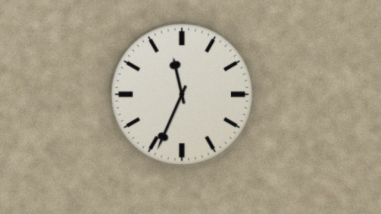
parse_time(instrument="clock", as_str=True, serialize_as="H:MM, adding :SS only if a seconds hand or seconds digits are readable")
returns 11:34
